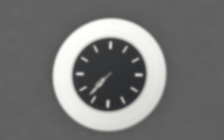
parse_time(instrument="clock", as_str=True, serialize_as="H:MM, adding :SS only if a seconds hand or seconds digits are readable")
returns 7:37
